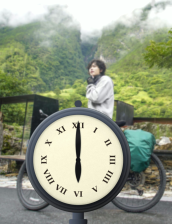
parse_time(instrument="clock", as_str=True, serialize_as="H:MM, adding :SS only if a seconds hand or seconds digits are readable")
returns 6:00
